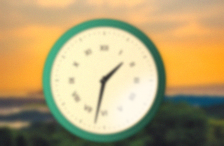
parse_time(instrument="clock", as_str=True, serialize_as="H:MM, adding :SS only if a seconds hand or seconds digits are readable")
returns 1:32
